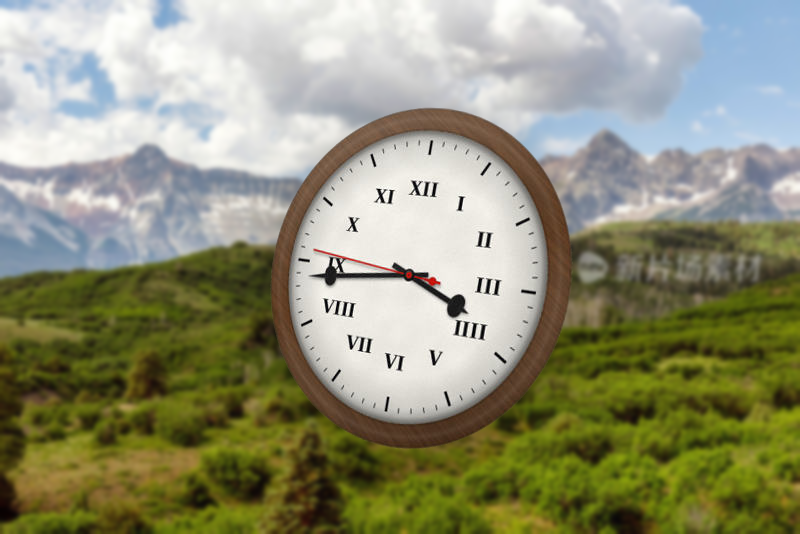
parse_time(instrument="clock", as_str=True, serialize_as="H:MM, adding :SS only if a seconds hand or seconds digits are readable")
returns 3:43:46
